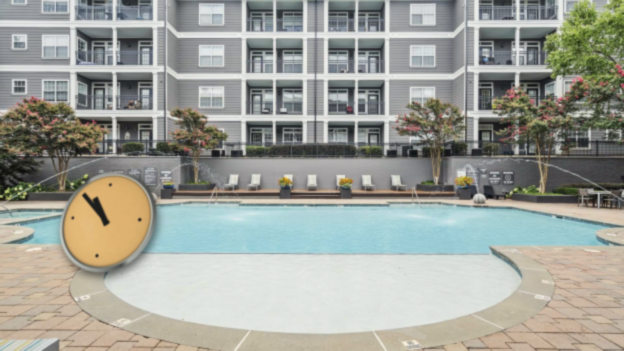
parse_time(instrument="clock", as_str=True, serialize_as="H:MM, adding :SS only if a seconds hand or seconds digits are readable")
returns 10:52
